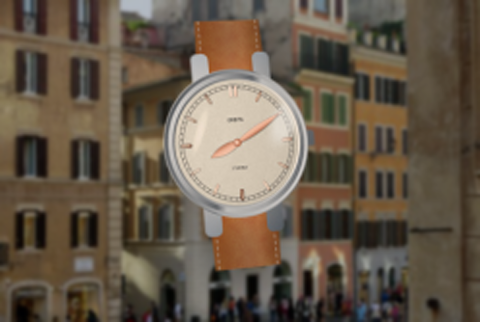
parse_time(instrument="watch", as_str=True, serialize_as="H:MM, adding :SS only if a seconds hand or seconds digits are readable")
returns 8:10
